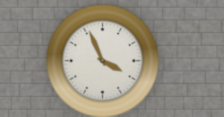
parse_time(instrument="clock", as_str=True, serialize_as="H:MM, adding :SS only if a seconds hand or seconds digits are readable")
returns 3:56
